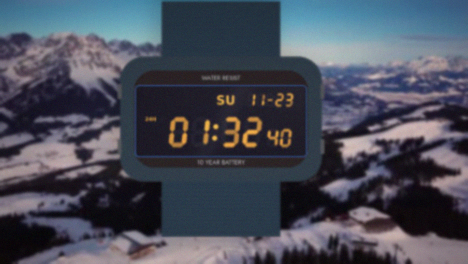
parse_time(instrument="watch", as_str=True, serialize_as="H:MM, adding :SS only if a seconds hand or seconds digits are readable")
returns 1:32:40
